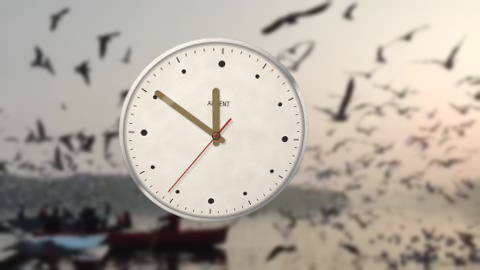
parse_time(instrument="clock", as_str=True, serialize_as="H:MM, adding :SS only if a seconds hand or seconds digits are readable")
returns 11:50:36
